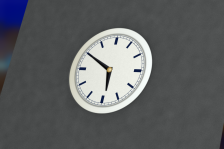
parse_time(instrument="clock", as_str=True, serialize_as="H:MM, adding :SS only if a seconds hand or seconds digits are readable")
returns 5:50
